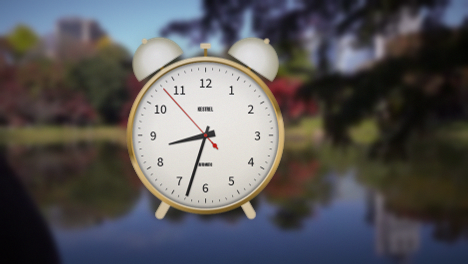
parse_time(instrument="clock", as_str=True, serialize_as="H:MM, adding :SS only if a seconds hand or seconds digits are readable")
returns 8:32:53
